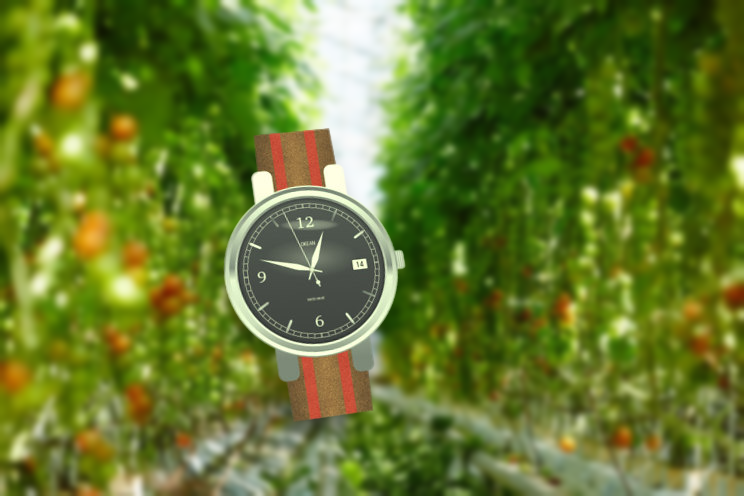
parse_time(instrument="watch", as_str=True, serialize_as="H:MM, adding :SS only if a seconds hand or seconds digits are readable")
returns 12:47:57
